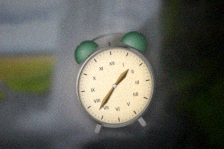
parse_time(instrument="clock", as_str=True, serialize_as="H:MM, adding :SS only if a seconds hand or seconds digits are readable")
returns 1:37
